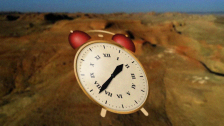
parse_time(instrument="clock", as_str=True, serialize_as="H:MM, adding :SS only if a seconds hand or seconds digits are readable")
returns 1:38
